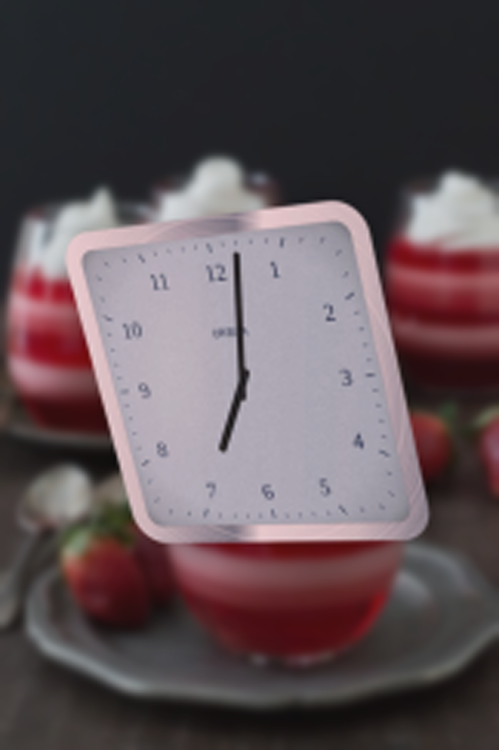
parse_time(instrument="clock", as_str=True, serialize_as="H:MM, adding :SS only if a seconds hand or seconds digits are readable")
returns 7:02
